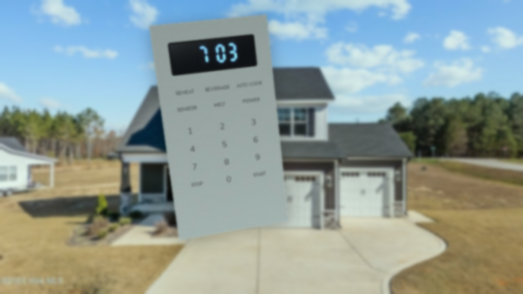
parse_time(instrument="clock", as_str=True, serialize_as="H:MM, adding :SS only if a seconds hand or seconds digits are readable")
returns 7:03
